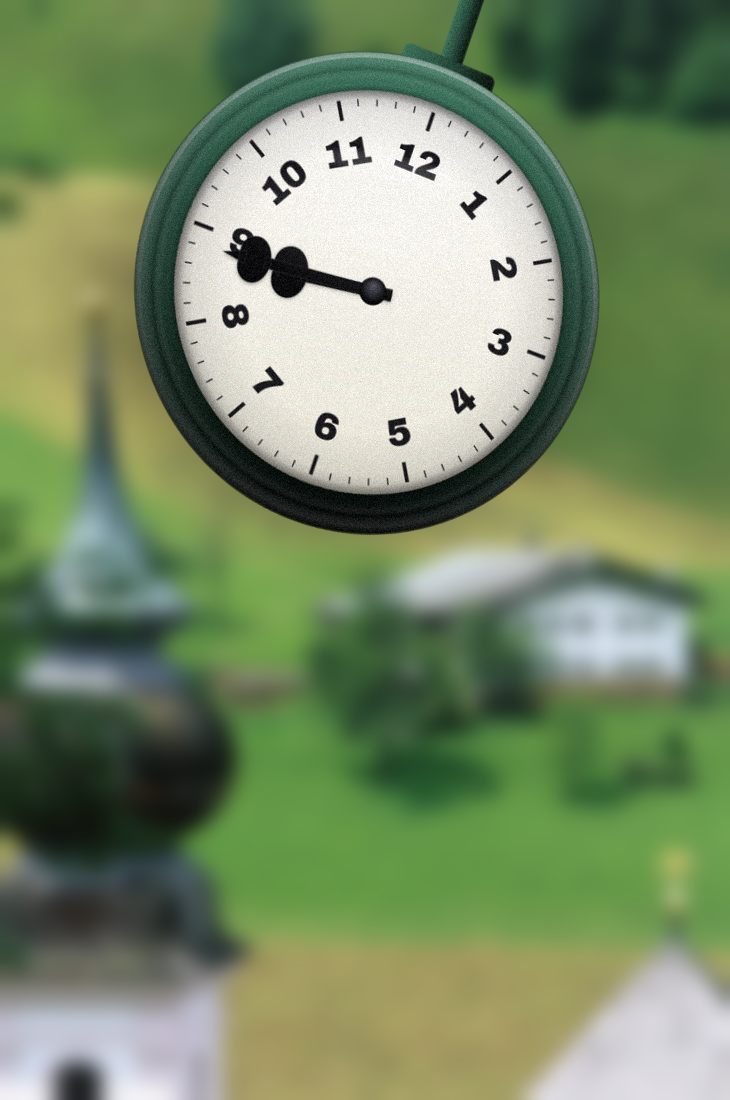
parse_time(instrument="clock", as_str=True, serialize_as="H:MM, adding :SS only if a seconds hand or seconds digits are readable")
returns 8:44
